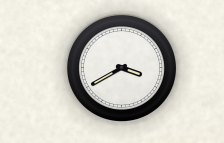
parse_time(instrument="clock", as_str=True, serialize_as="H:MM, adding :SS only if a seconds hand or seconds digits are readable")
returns 3:40
